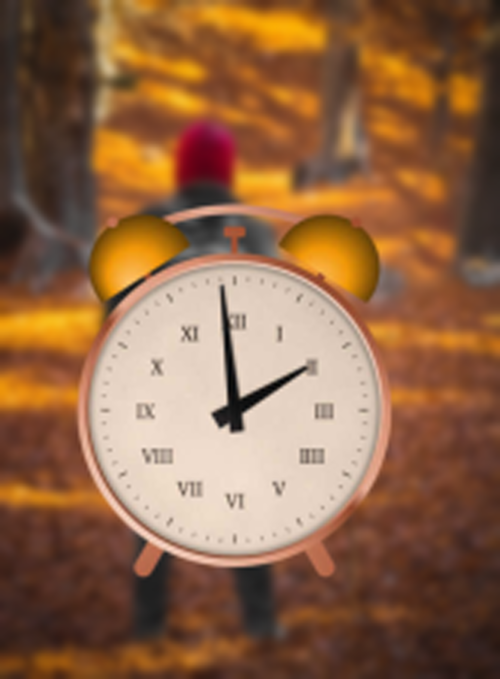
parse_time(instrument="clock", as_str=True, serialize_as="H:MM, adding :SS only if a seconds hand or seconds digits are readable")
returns 1:59
